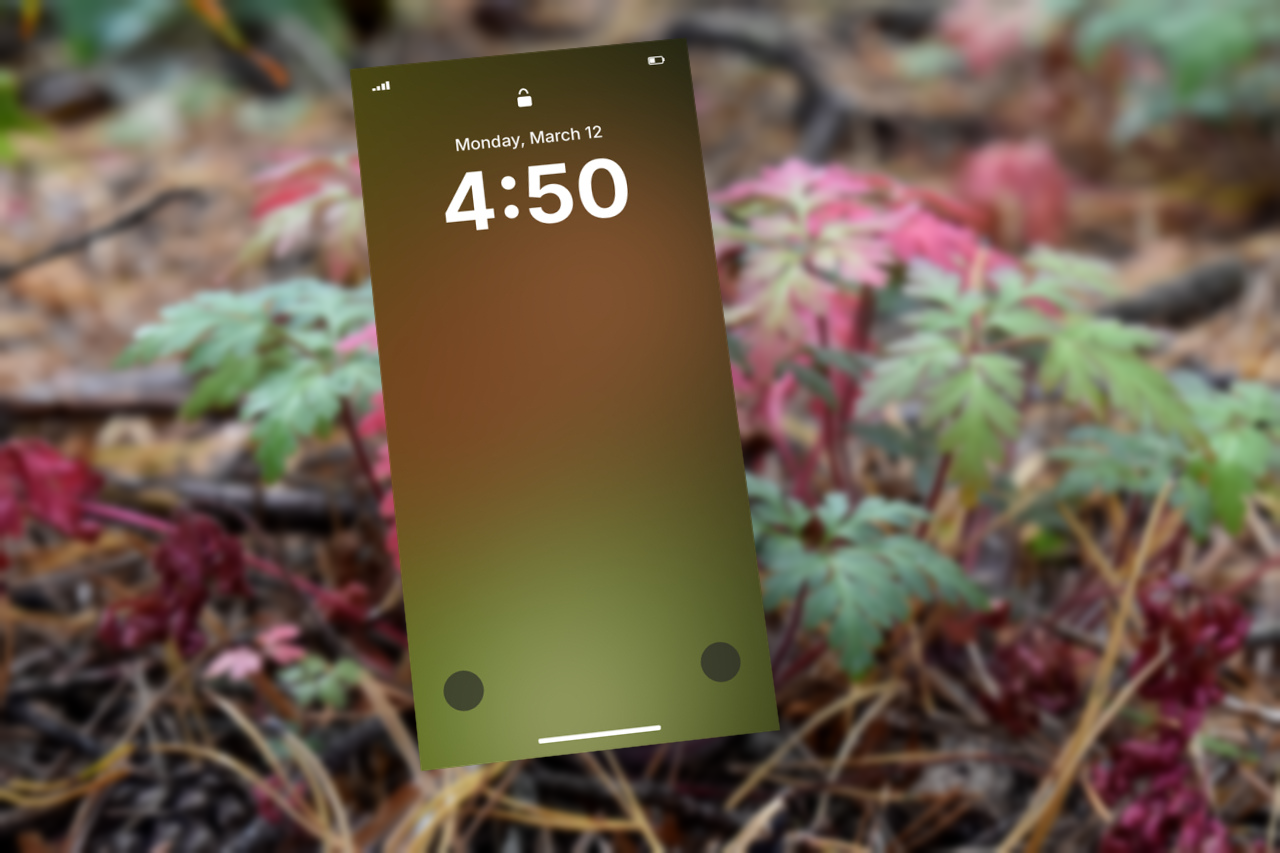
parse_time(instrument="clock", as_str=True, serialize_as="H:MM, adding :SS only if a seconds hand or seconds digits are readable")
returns 4:50
